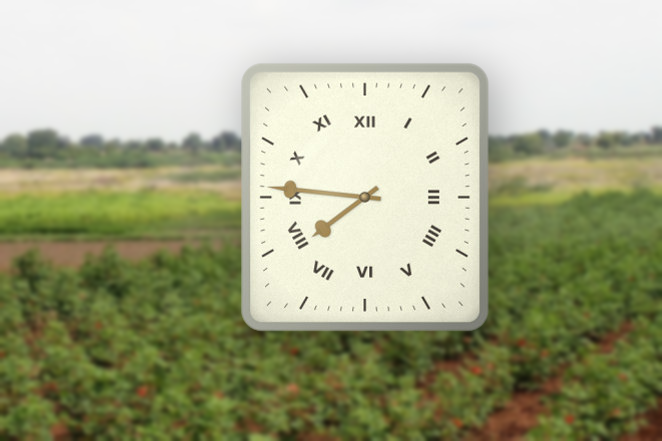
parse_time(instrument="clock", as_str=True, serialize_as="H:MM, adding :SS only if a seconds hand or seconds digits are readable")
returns 7:46
